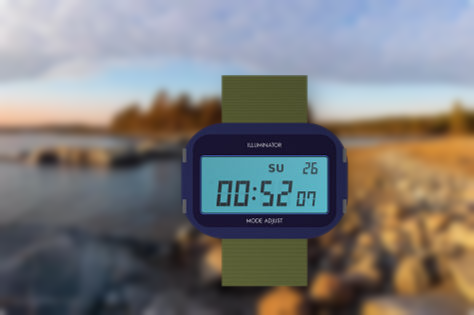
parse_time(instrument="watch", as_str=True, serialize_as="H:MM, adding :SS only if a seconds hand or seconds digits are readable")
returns 0:52:07
